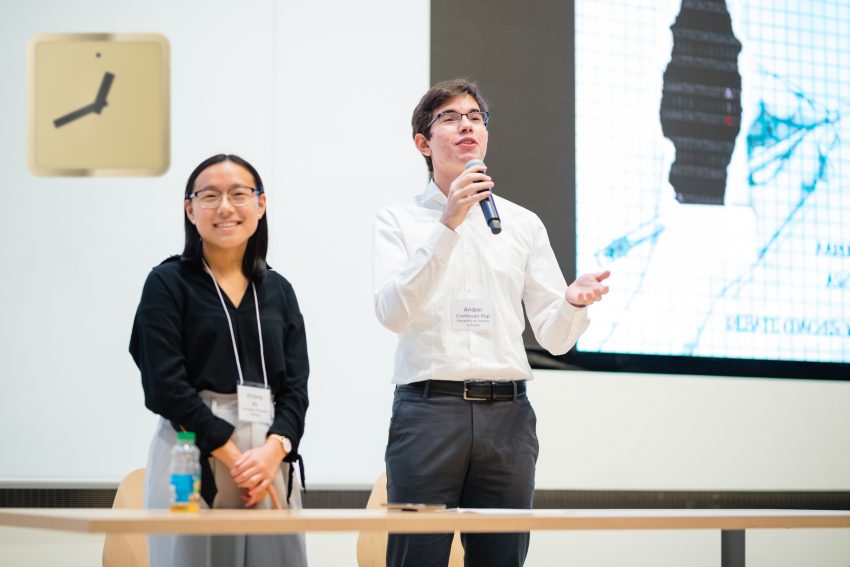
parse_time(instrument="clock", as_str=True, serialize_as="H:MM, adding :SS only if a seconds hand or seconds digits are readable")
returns 12:41
